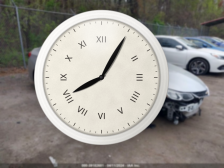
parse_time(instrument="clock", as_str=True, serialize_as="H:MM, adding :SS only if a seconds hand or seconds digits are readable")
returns 8:05
